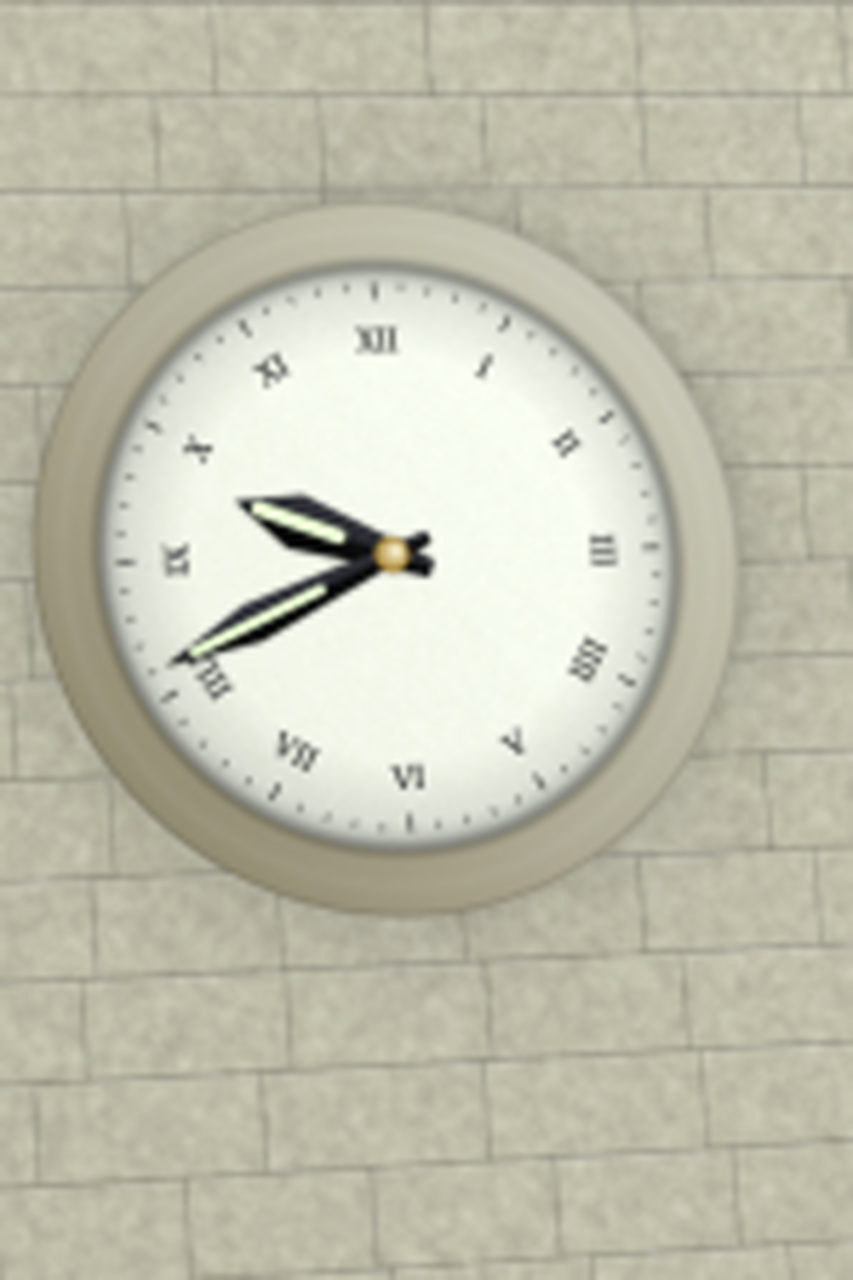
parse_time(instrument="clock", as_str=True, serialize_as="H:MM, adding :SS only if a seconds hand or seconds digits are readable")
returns 9:41
